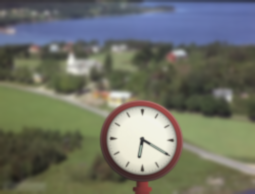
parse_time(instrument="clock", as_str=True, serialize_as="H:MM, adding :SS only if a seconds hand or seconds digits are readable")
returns 6:20
